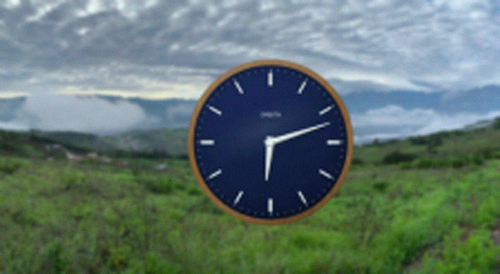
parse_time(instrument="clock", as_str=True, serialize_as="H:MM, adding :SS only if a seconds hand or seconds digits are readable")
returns 6:12
